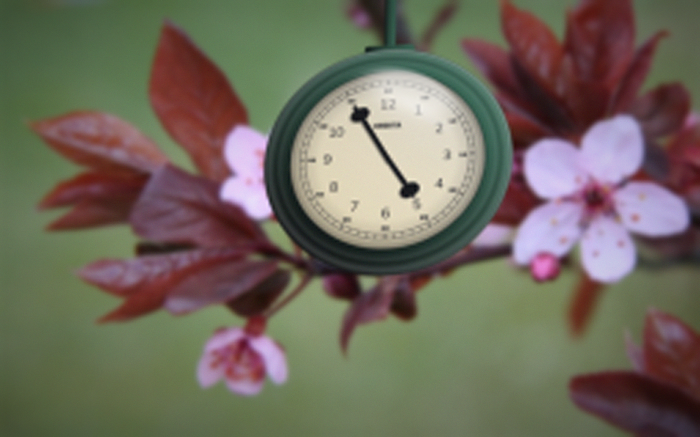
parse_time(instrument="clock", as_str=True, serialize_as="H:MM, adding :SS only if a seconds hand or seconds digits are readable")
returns 4:55
